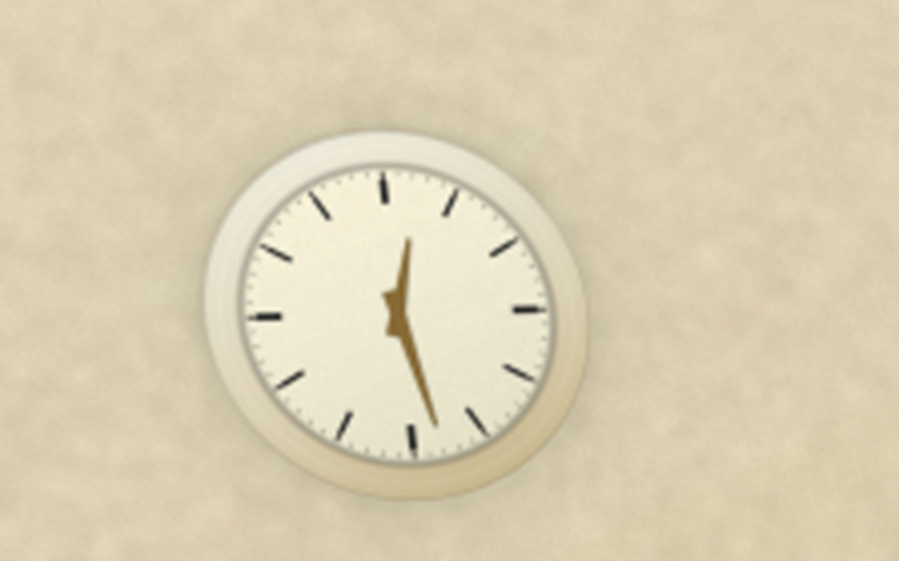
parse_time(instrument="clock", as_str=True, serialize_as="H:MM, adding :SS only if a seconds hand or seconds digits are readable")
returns 12:28
